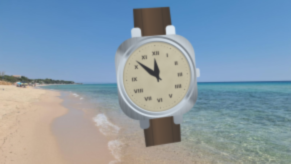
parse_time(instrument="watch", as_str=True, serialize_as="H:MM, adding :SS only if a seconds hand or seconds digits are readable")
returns 11:52
